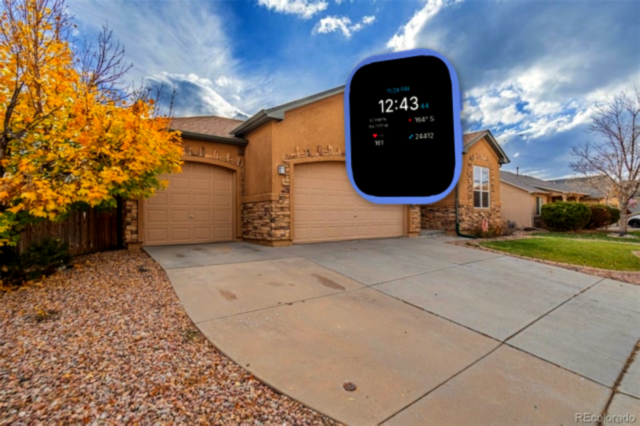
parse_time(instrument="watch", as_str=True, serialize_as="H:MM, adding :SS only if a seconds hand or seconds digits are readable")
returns 12:43
